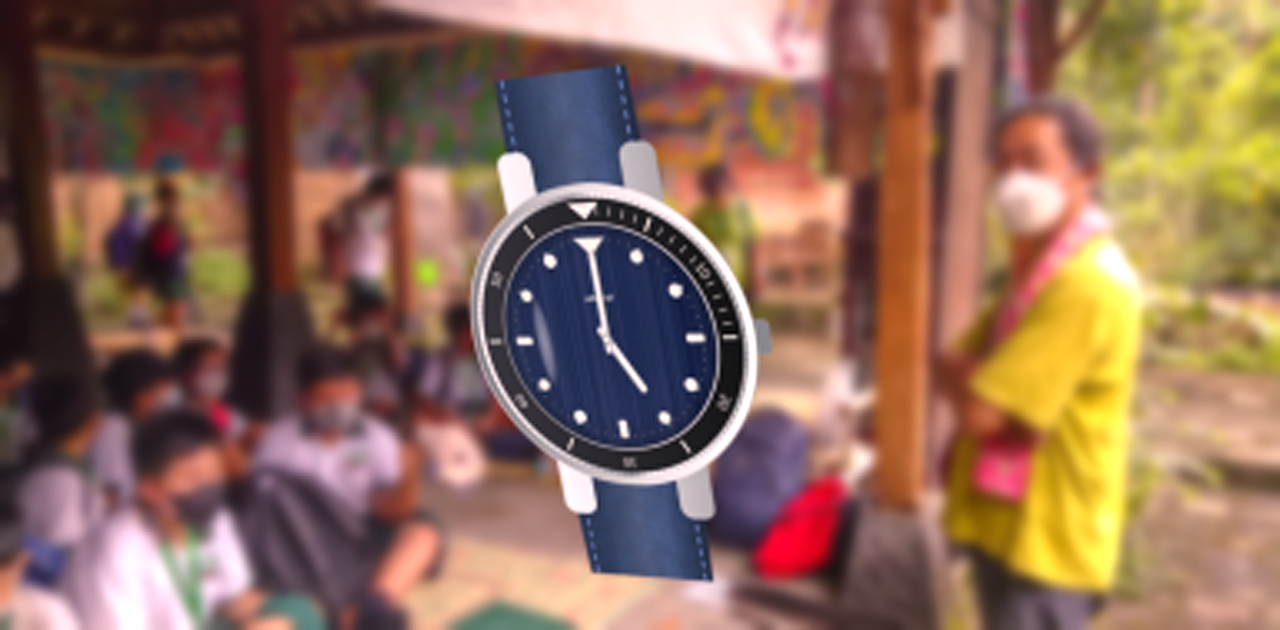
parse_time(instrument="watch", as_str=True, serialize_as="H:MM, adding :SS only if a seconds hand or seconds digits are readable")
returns 5:00
